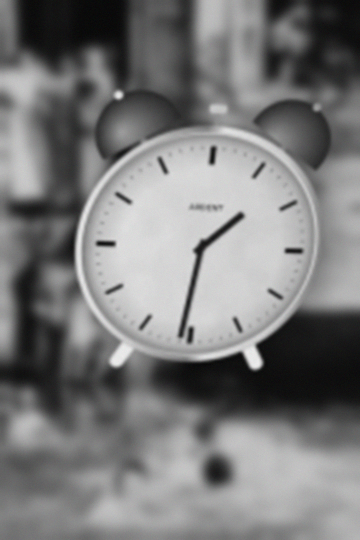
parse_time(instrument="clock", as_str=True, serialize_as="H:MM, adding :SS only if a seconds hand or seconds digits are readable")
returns 1:31
